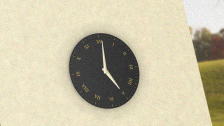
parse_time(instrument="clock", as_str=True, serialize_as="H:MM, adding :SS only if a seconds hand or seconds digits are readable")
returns 5:01
